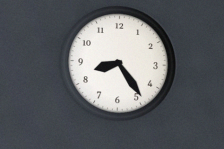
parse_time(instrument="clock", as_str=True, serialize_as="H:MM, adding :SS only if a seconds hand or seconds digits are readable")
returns 8:24
